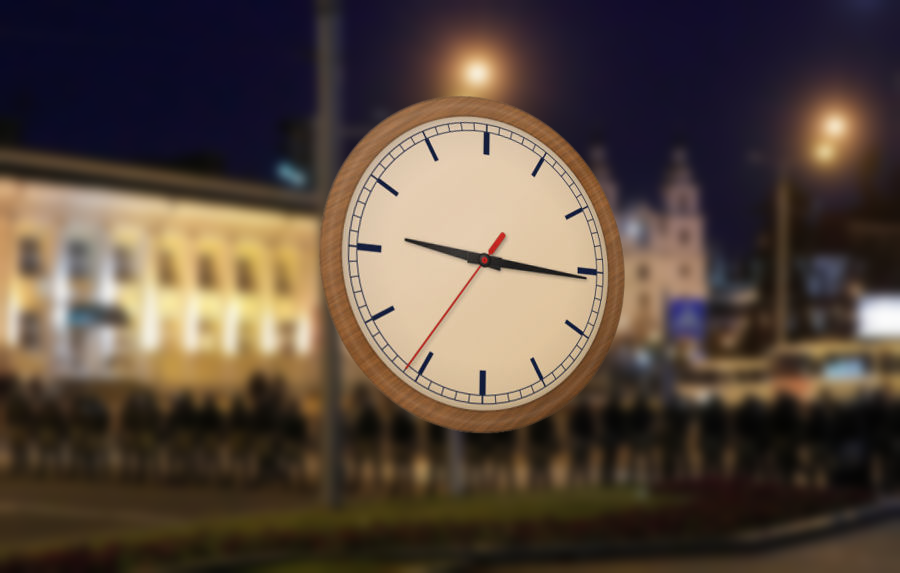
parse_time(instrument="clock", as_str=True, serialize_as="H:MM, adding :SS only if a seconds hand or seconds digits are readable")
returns 9:15:36
